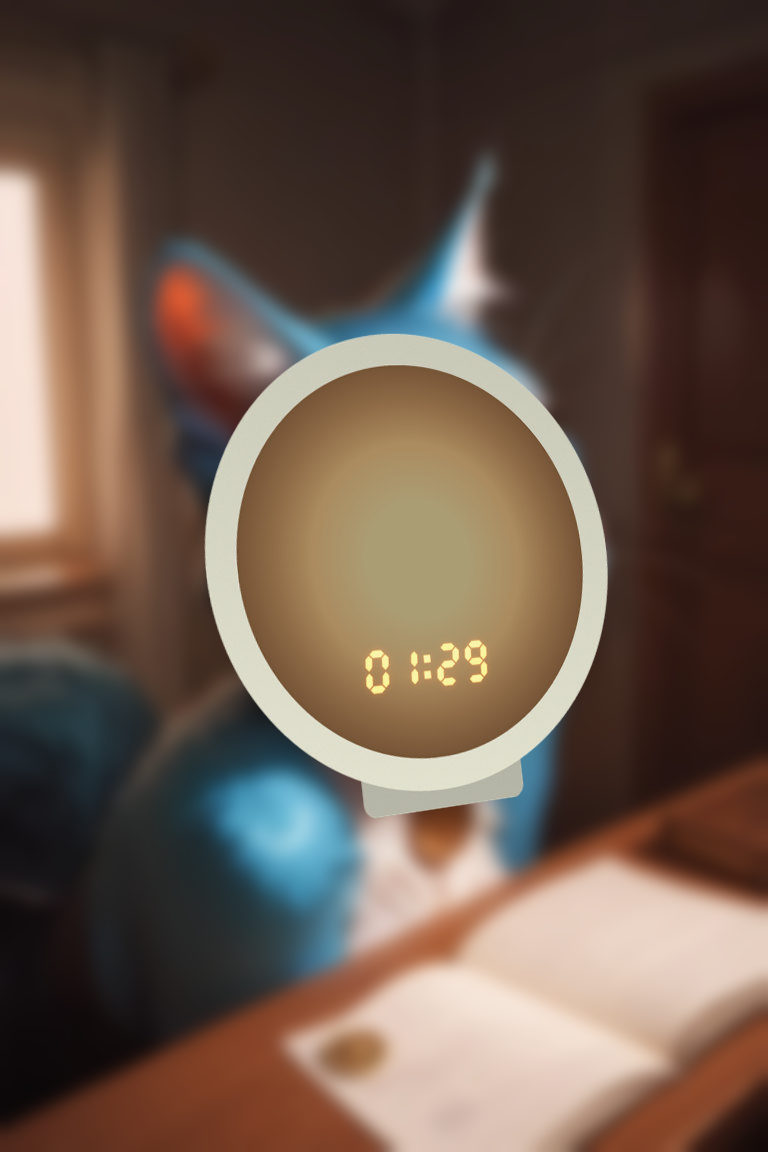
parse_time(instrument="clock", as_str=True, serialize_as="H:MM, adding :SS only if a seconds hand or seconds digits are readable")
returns 1:29
